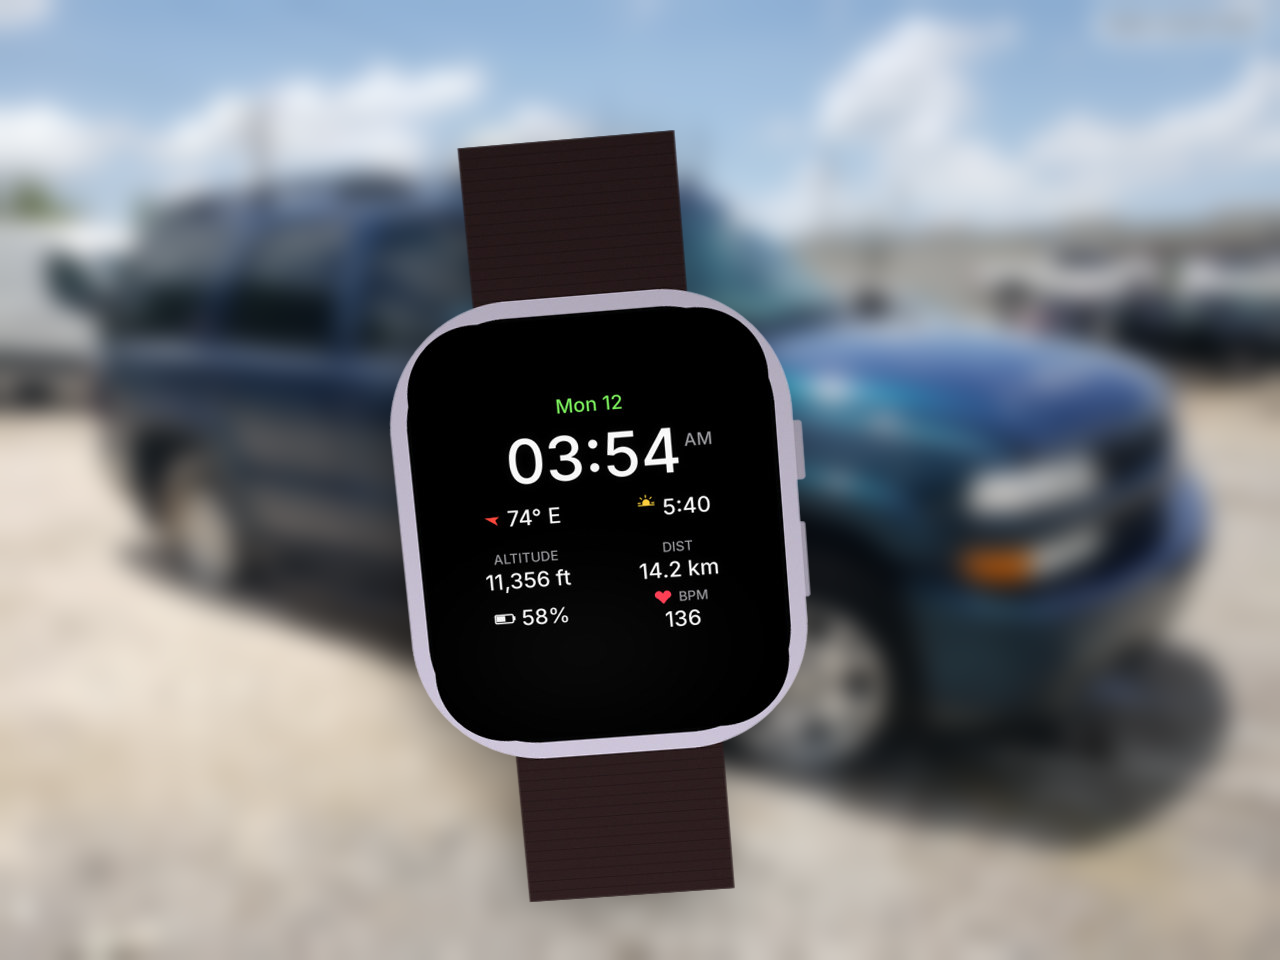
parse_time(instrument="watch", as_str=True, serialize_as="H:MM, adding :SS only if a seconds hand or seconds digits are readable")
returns 3:54
